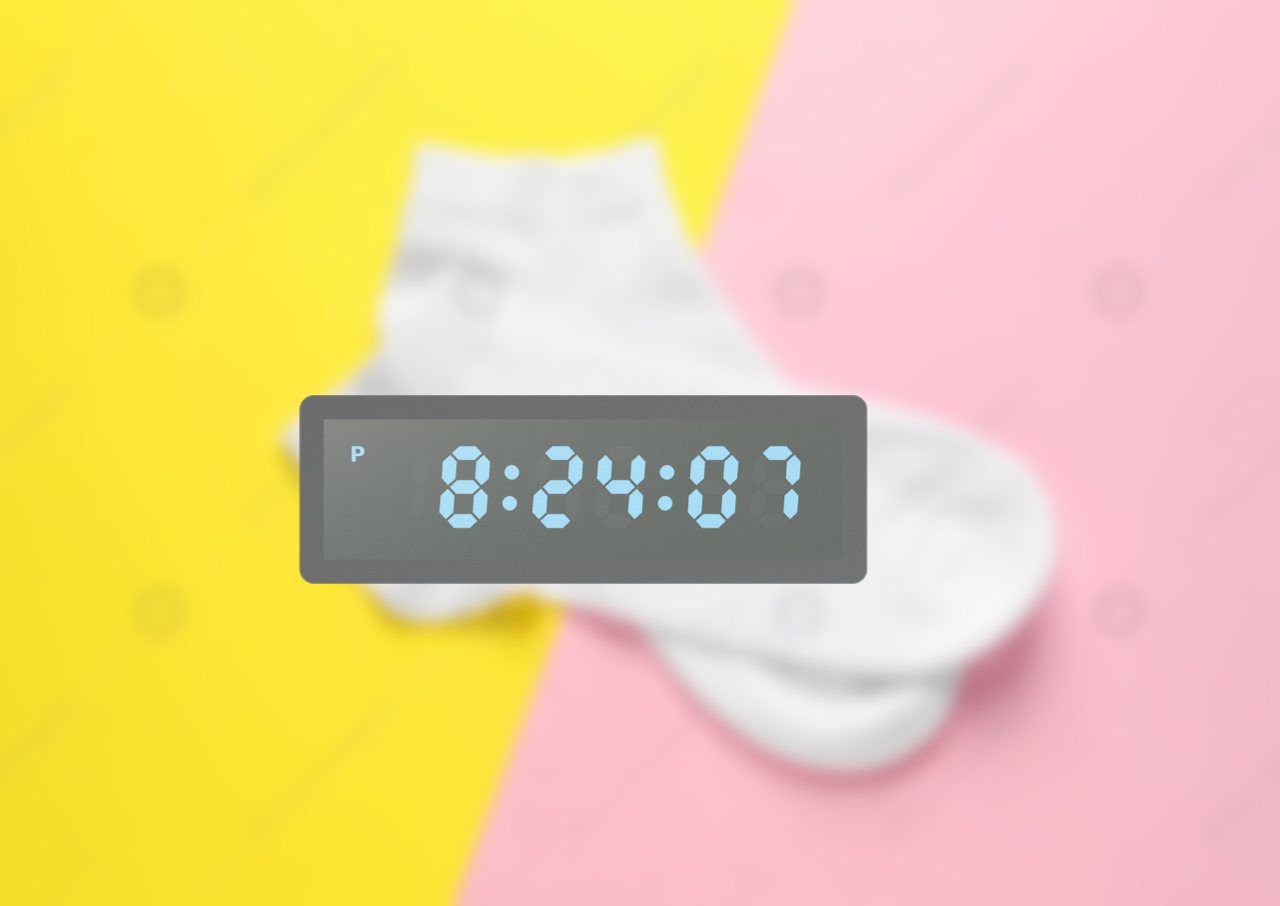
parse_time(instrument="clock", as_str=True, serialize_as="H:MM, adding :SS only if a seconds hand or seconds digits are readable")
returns 8:24:07
